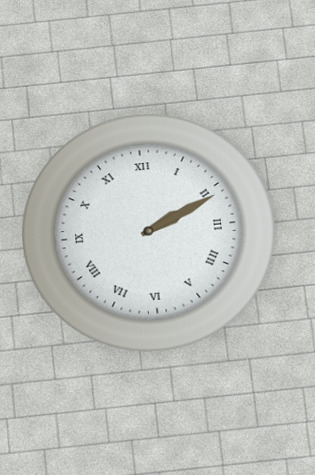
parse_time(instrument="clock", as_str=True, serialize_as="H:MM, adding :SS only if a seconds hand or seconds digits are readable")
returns 2:11
